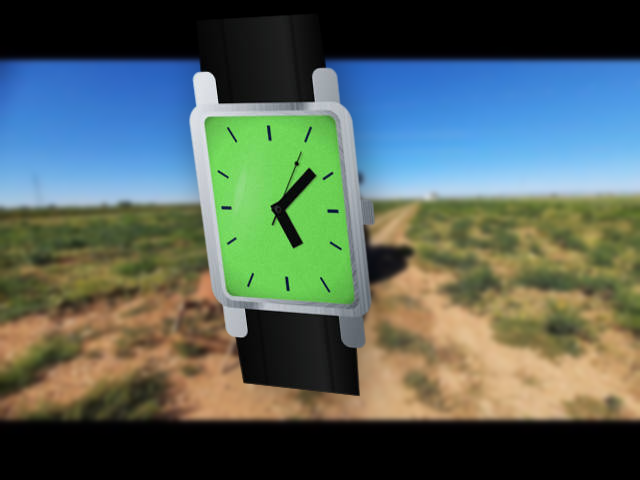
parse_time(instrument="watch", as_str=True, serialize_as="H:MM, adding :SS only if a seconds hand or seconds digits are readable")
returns 5:08:05
